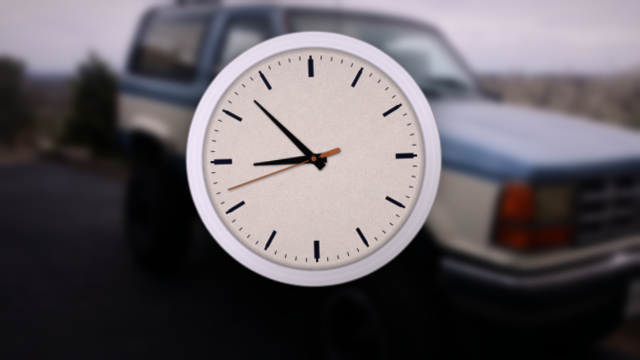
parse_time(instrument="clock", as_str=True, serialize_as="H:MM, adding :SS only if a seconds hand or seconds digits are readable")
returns 8:52:42
